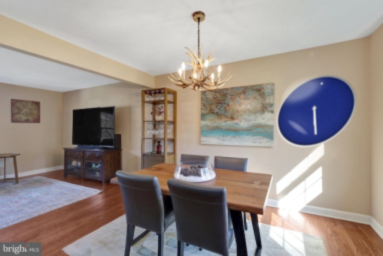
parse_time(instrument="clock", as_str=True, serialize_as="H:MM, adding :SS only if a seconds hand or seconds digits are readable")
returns 5:27
